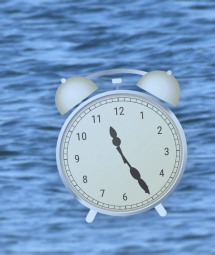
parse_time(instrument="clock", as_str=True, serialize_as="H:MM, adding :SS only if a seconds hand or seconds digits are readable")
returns 11:25
